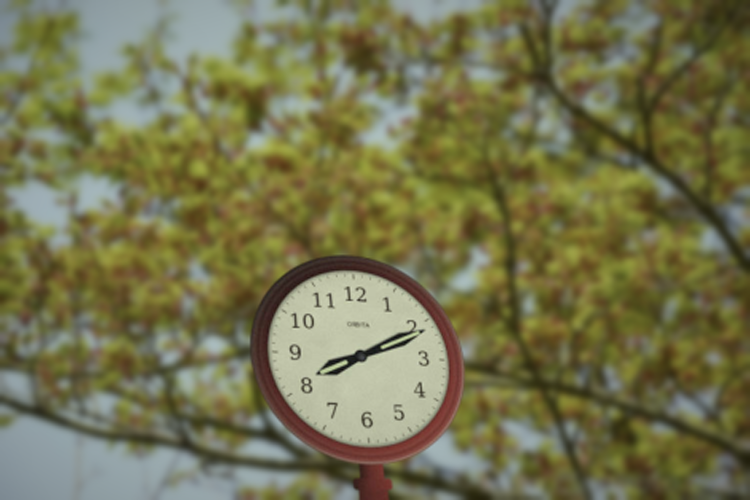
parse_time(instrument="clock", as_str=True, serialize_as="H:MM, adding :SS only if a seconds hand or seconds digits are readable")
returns 8:11
